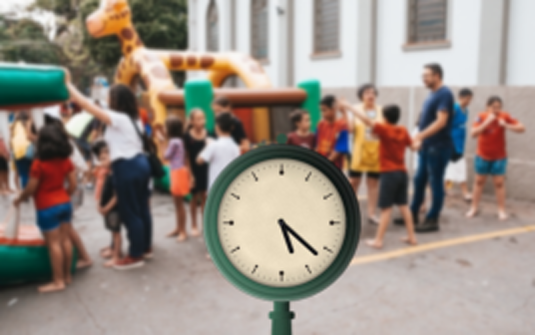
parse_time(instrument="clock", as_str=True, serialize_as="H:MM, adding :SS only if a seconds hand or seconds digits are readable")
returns 5:22
